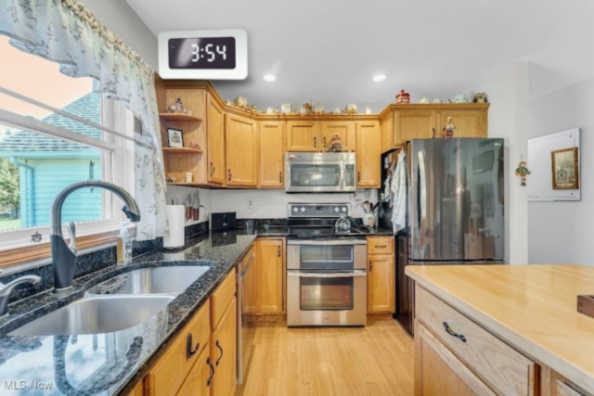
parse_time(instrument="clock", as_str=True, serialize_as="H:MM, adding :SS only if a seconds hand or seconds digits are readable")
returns 3:54
